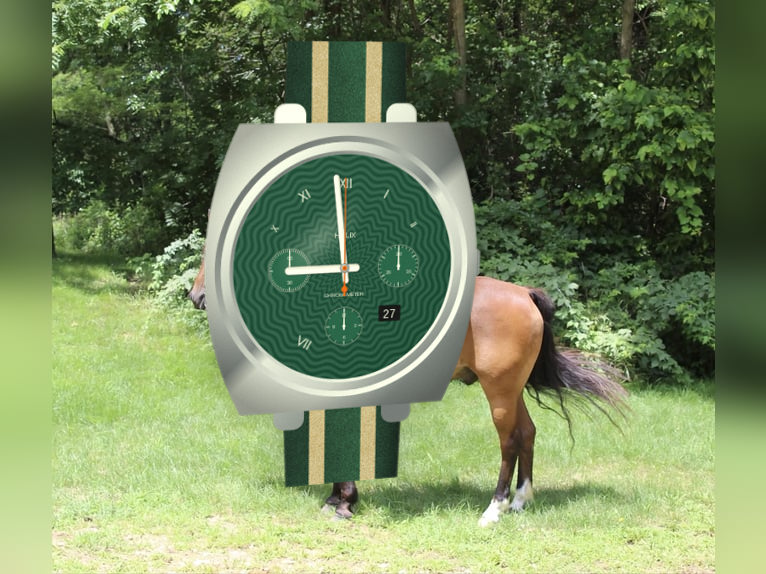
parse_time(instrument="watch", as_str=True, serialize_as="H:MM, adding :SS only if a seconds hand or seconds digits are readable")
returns 8:59
